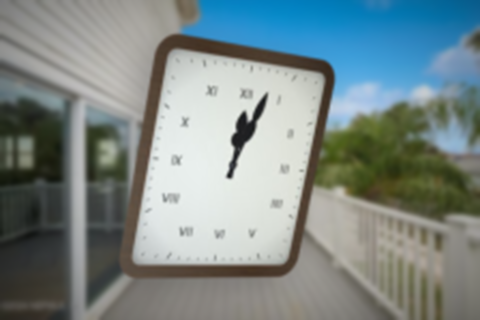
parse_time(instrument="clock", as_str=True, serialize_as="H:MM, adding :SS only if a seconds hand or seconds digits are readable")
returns 12:03
